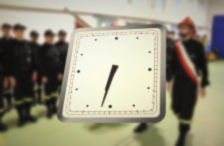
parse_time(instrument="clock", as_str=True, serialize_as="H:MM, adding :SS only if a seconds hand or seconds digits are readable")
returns 6:32
